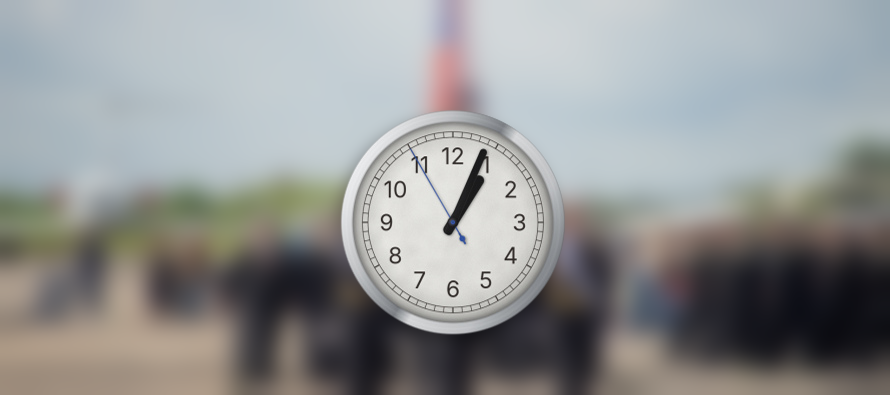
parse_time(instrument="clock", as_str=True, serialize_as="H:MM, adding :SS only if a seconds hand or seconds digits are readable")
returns 1:03:55
